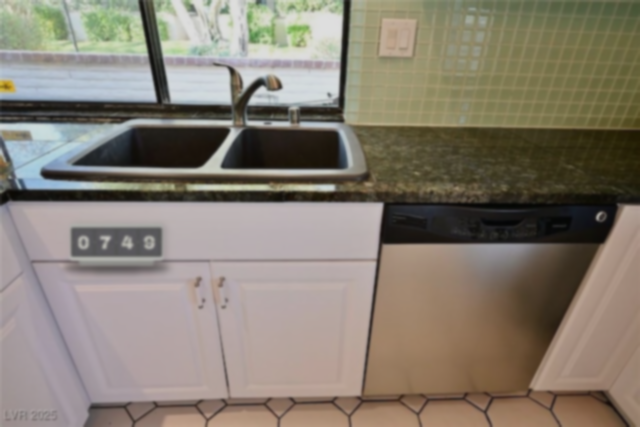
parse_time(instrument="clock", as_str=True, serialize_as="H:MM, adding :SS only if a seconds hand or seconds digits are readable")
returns 7:49
